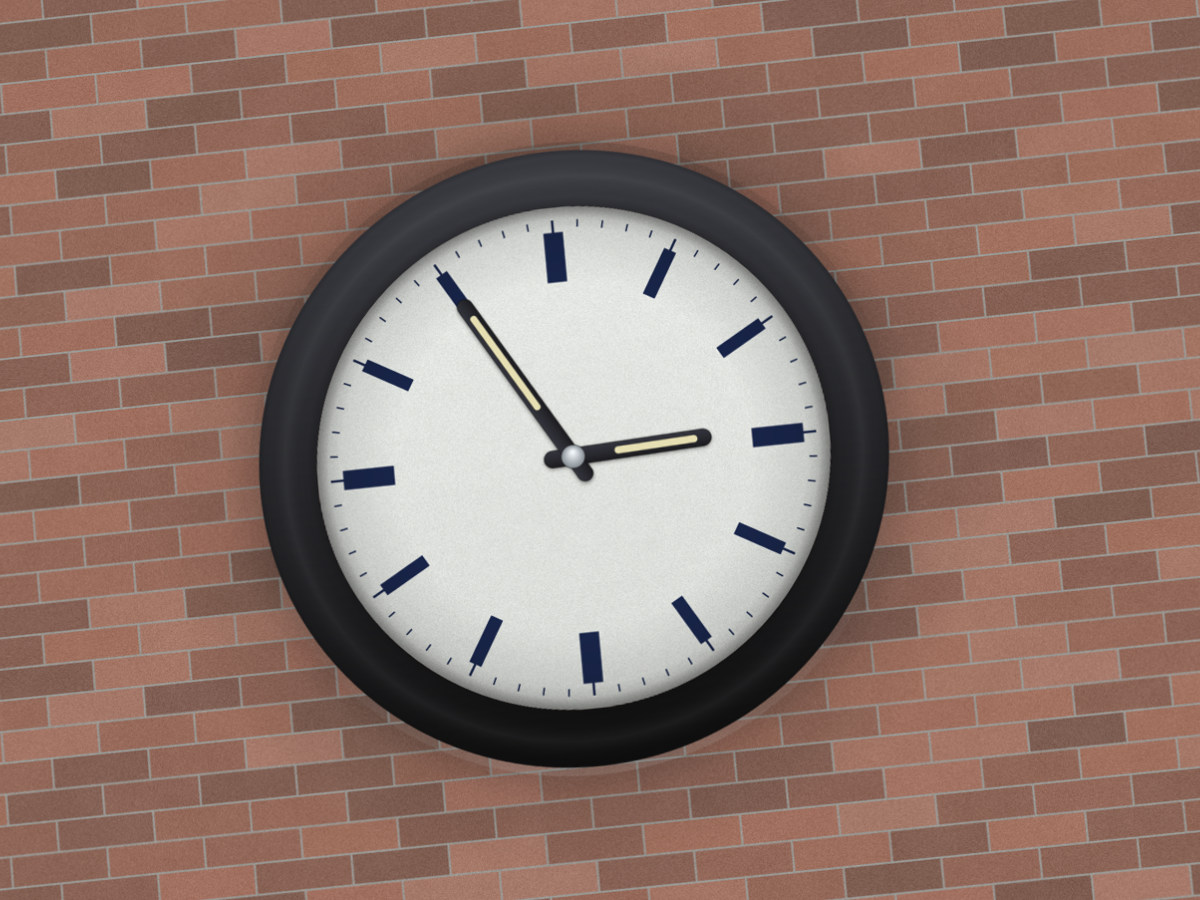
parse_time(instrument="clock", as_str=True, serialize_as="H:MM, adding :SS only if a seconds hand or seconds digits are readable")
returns 2:55
